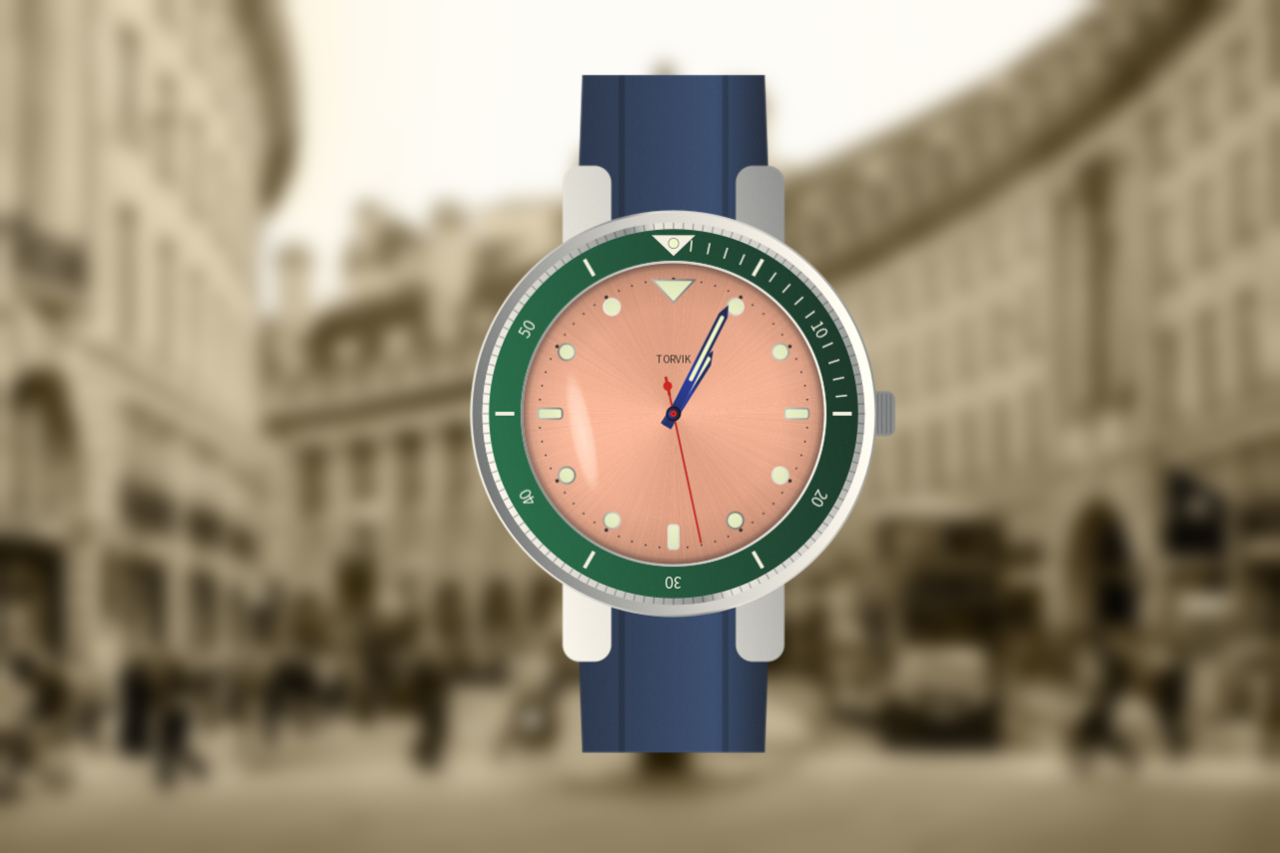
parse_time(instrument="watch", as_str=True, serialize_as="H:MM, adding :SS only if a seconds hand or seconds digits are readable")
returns 1:04:28
